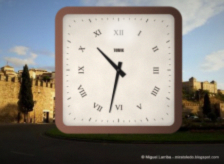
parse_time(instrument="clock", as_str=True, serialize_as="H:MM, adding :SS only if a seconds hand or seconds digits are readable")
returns 10:32
